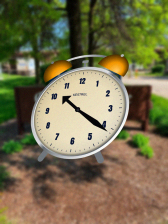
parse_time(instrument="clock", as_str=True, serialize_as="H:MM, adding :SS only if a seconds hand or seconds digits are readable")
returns 10:21
